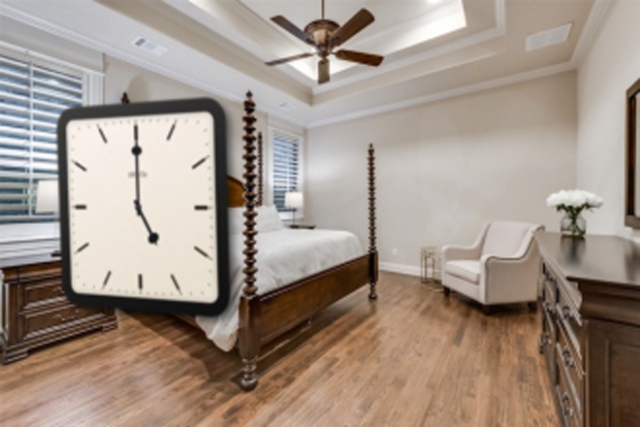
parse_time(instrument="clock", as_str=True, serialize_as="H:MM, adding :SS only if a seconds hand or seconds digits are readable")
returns 5:00
